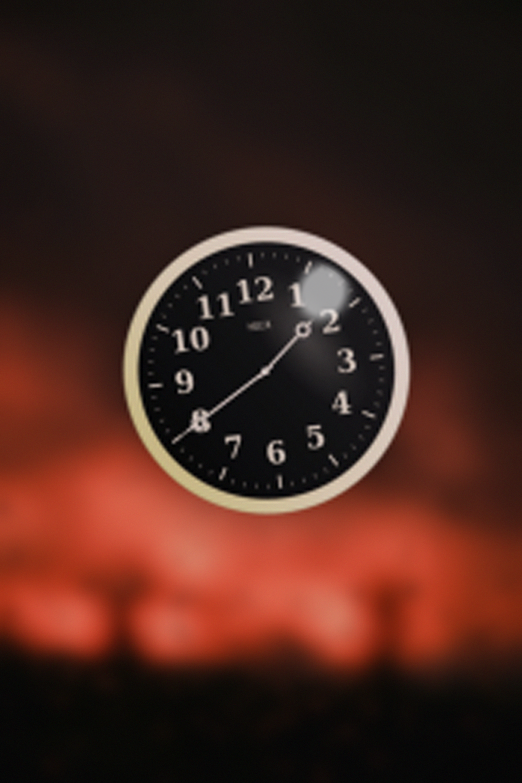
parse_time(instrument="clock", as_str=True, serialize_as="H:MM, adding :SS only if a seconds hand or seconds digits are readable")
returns 1:40
